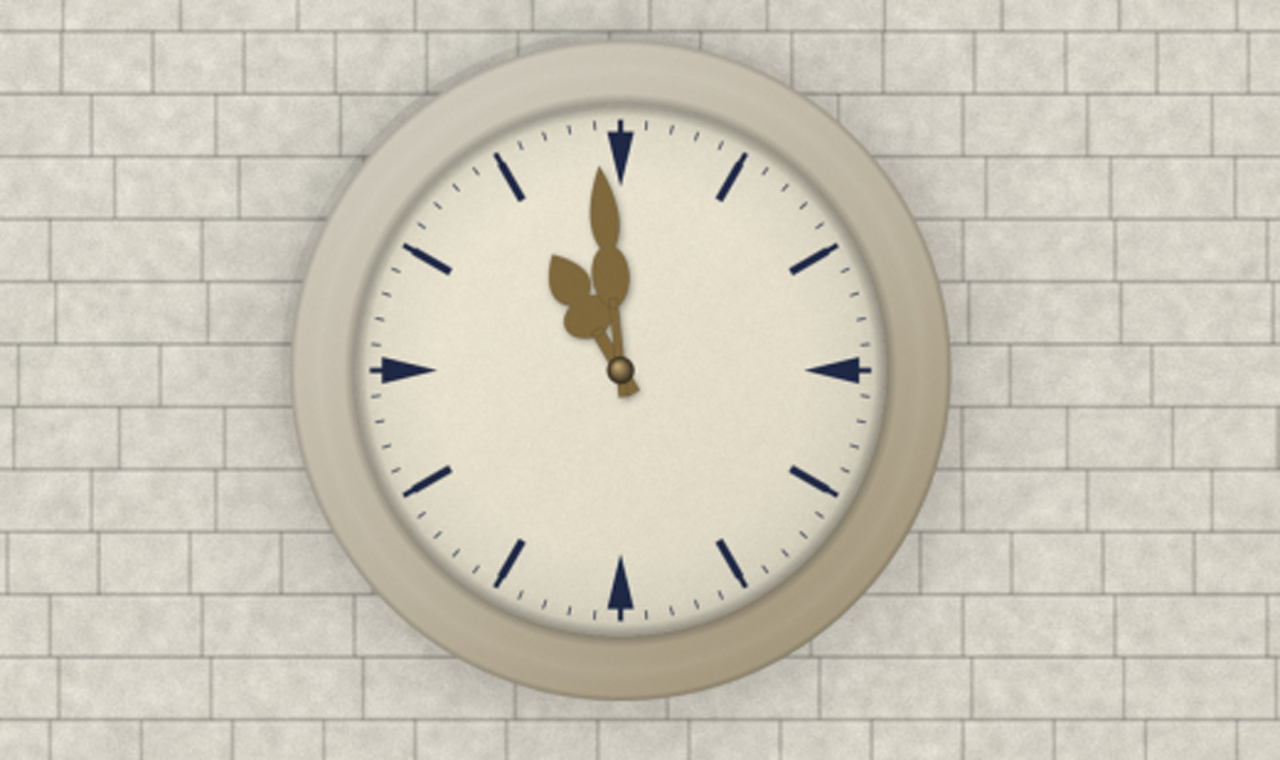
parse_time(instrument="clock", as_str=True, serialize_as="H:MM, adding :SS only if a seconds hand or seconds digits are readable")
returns 10:59
